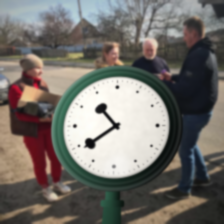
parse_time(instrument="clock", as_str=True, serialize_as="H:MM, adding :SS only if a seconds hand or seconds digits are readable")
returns 10:39
